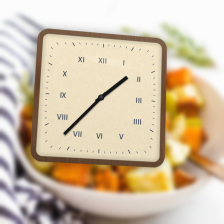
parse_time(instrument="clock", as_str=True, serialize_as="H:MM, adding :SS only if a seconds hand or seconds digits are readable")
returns 1:37
